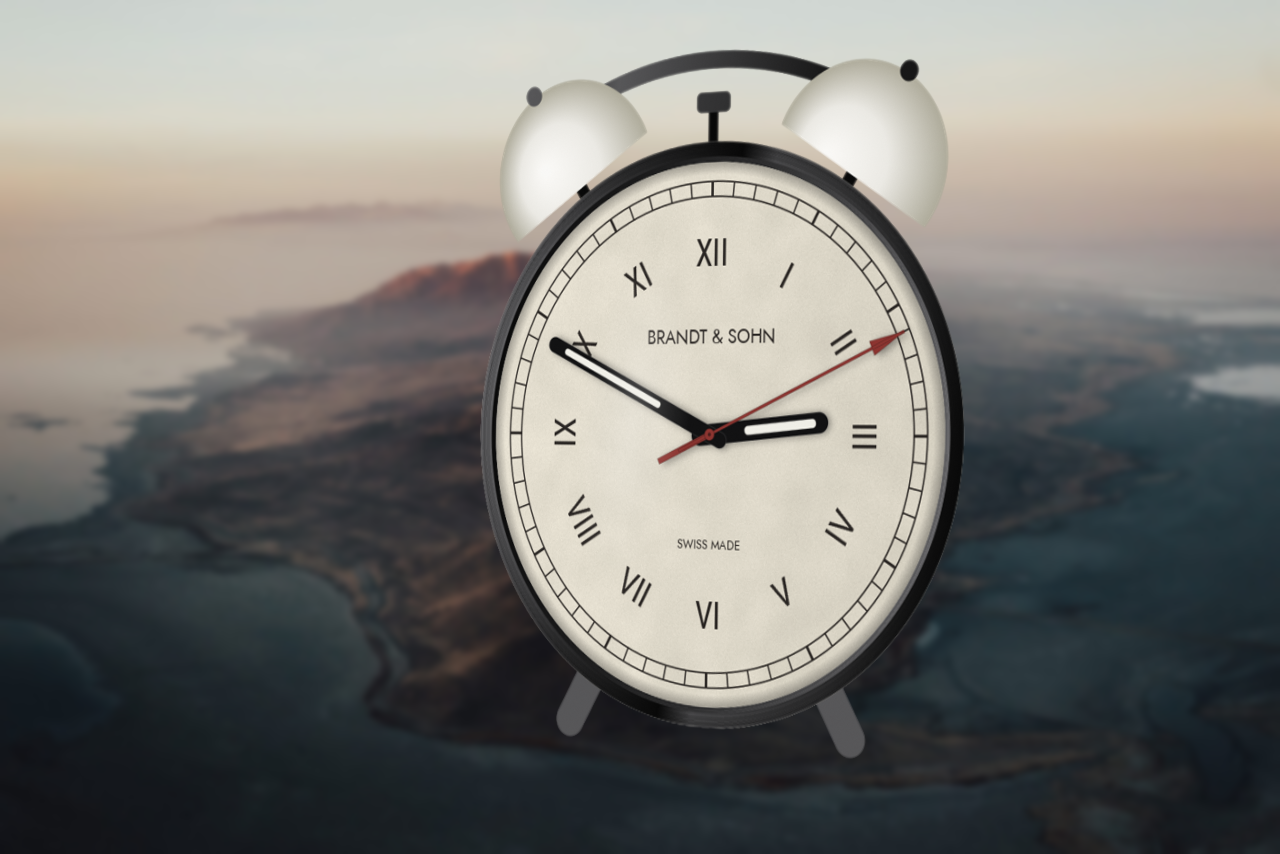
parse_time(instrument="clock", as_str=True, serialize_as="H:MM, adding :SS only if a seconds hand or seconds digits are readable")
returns 2:49:11
